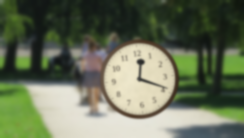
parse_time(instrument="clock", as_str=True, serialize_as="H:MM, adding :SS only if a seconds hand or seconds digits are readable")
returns 12:19
